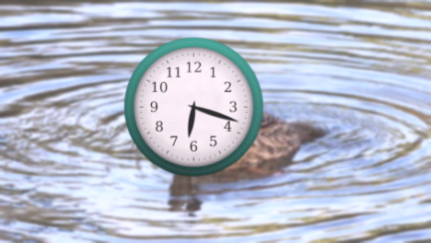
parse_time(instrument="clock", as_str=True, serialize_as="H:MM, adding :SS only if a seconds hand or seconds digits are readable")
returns 6:18
